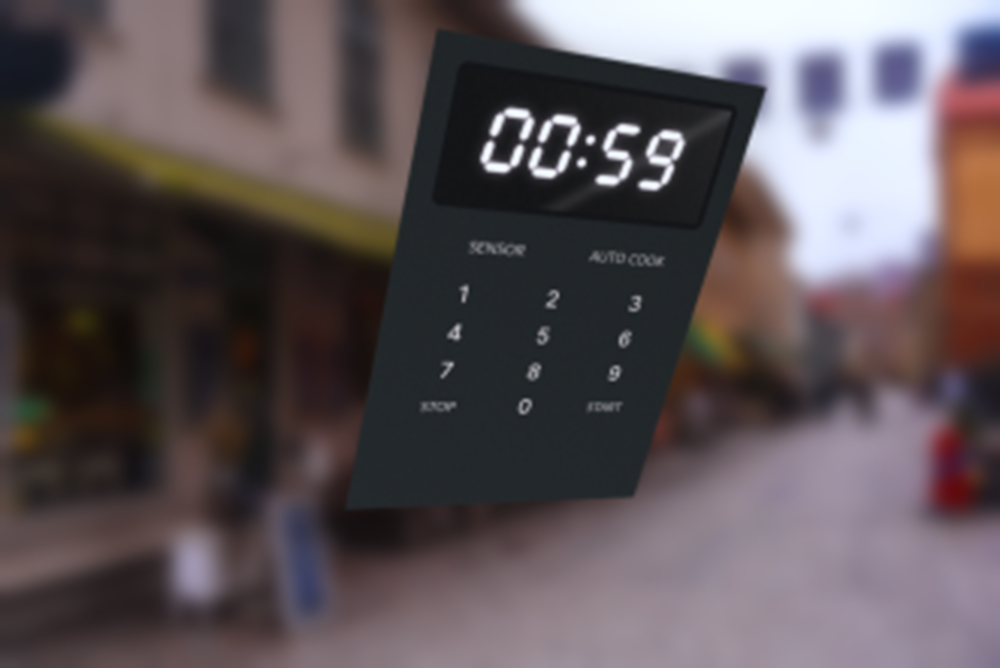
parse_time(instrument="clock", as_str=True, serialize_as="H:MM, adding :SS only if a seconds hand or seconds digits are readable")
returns 0:59
